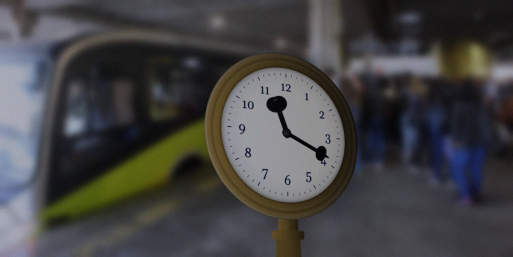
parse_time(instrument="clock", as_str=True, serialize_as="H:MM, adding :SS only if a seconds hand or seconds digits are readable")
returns 11:19
